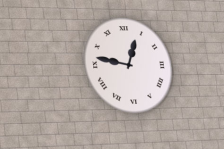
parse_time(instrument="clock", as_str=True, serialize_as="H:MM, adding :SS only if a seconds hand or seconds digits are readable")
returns 12:47
